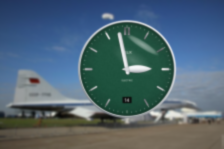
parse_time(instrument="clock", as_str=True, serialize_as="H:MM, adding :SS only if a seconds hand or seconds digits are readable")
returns 2:58
